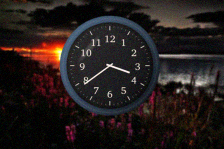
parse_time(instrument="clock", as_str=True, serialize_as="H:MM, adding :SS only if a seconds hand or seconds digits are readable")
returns 3:39
